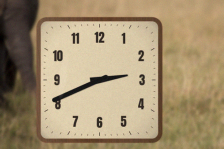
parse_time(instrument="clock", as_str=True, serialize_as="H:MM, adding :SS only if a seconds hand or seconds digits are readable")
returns 2:41
